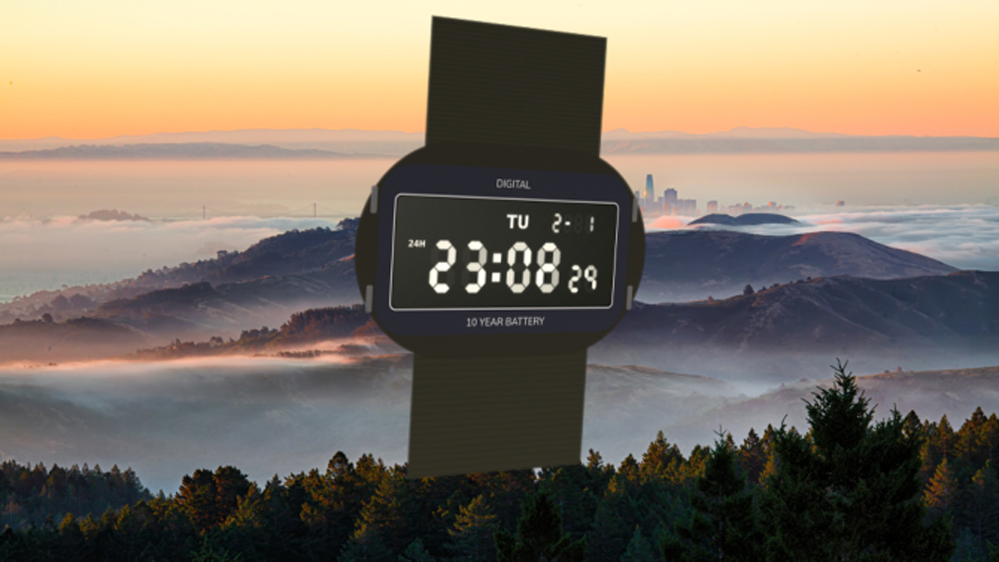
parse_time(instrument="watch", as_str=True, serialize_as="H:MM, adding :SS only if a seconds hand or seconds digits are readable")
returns 23:08:29
